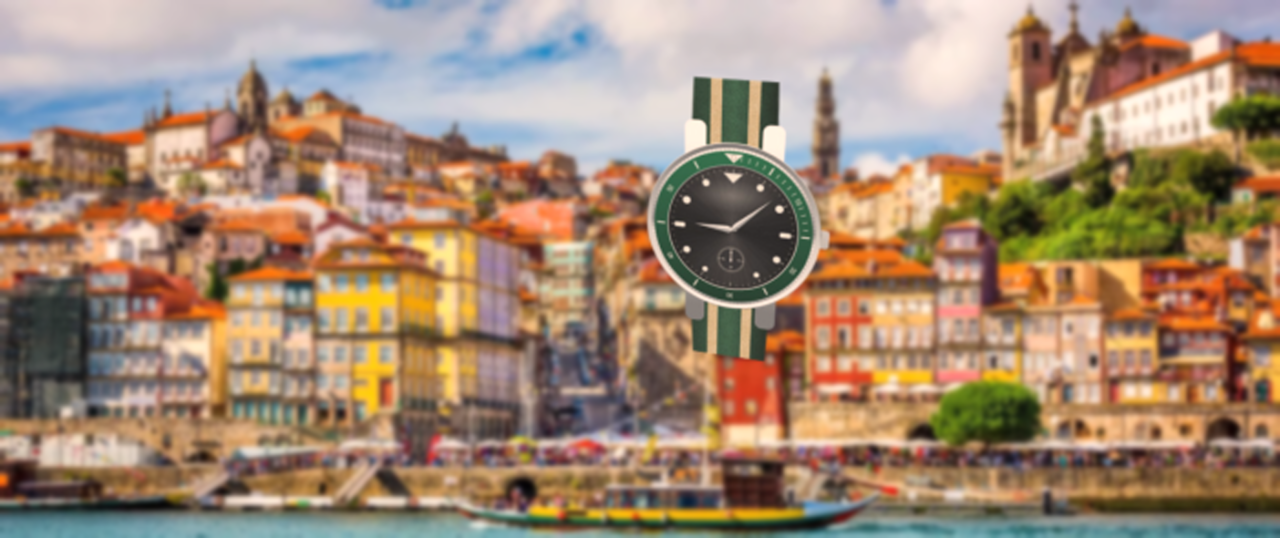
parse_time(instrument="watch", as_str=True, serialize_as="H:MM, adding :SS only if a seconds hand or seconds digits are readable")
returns 9:08
